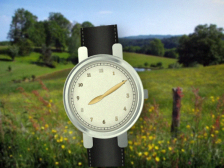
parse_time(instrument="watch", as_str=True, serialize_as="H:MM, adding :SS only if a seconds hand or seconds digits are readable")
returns 8:10
